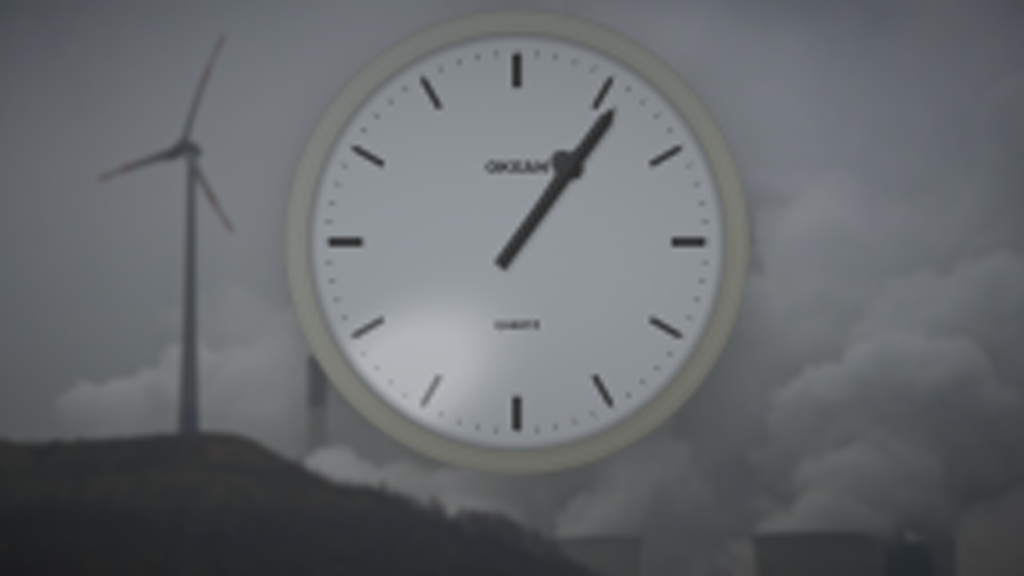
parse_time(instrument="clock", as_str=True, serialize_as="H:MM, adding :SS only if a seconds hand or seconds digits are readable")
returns 1:06
